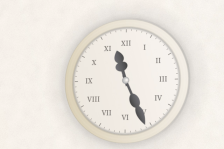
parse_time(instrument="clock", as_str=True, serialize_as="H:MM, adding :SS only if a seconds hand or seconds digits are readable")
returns 11:26
